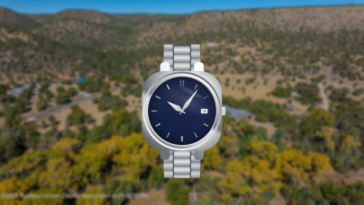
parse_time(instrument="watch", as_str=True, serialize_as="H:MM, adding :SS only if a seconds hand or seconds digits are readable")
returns 10:06
